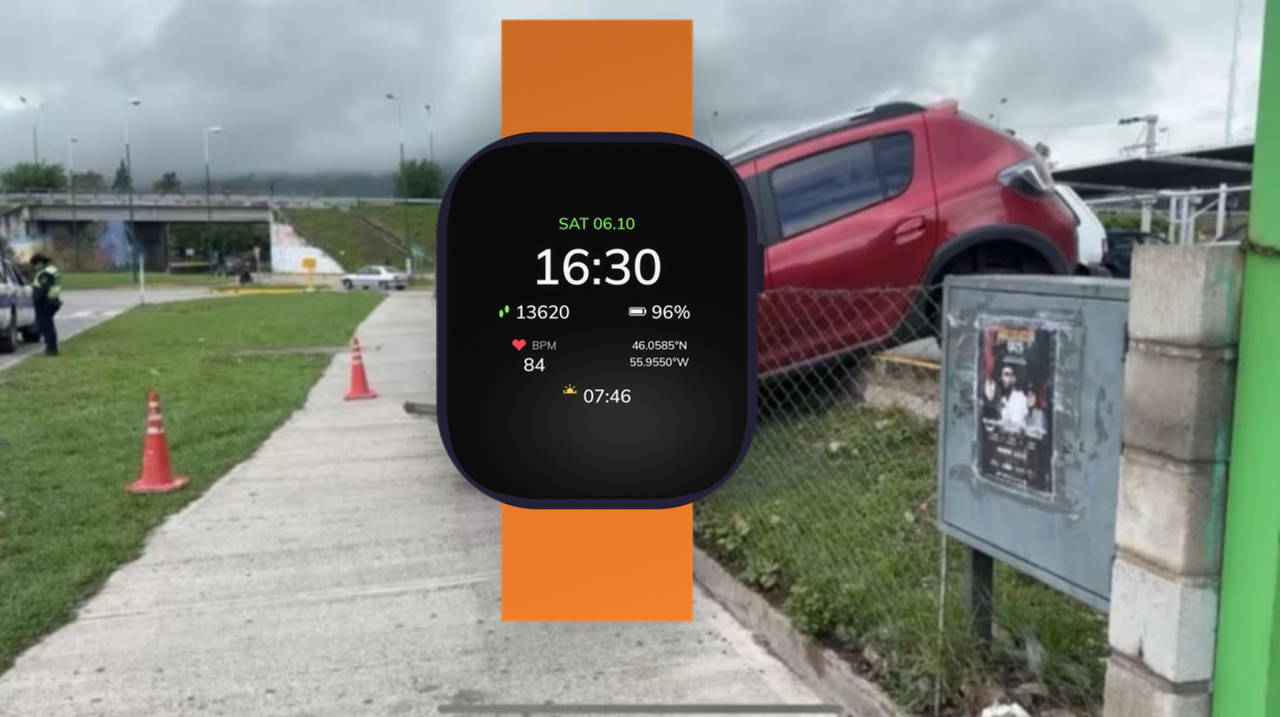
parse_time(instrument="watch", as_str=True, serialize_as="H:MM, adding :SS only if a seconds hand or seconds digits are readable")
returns 16:30
